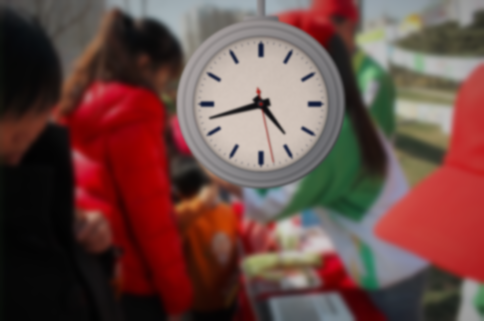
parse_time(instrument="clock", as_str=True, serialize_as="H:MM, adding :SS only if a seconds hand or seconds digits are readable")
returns 4:42:28
